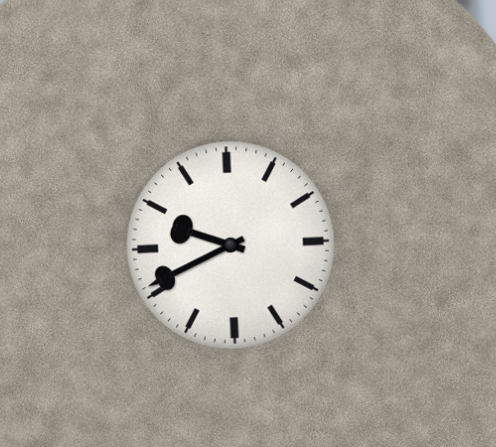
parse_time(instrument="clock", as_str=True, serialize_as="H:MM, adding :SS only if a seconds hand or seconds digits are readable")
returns 9:41
